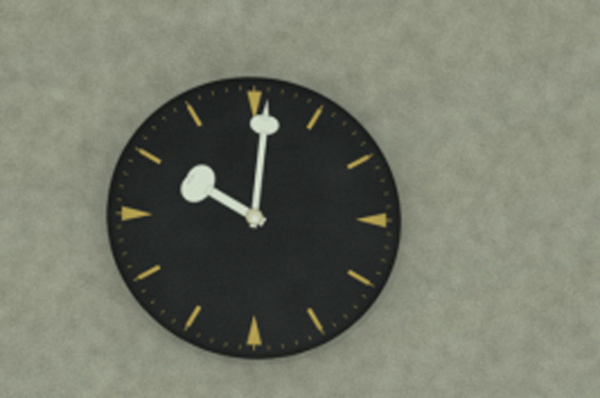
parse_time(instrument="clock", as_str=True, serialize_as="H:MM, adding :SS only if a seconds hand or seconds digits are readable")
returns 10:01
